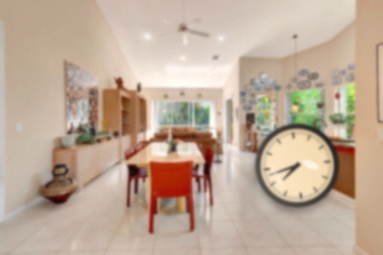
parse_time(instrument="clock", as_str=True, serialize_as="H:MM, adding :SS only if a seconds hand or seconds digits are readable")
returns 7:43
